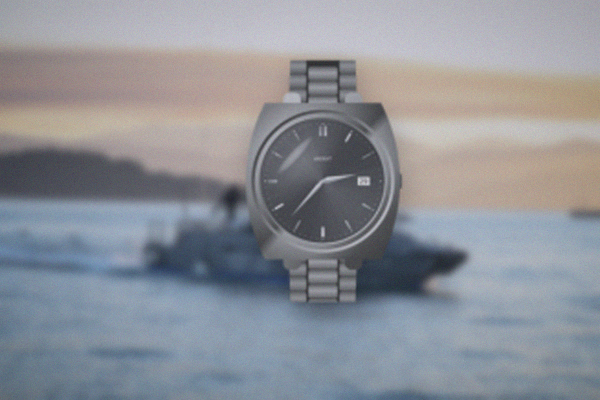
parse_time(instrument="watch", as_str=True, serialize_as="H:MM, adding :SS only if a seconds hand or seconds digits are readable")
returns 2:37
